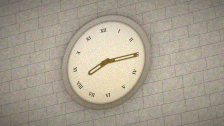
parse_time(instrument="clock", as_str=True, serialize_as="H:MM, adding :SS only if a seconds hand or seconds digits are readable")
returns 8:15
